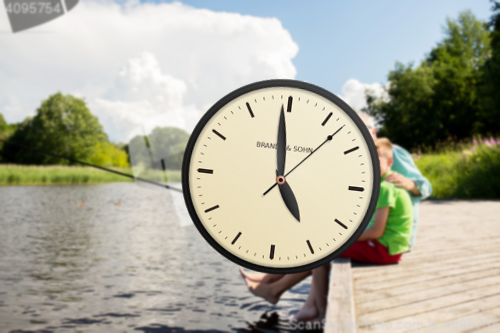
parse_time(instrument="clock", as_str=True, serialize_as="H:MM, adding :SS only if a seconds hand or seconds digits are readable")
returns 4:59:07
